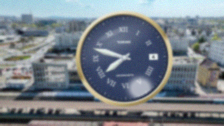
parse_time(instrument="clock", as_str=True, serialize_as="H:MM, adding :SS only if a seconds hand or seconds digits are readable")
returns 7:48
